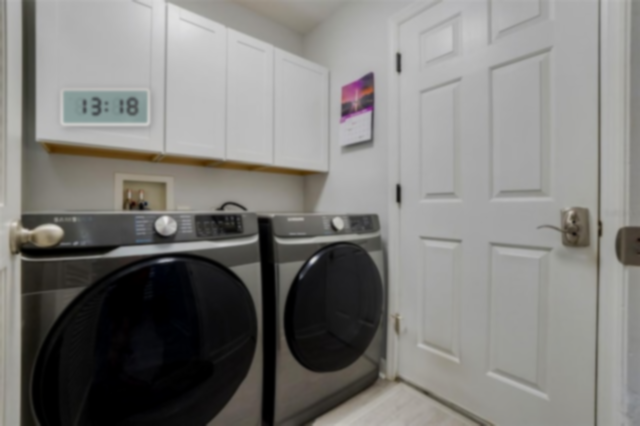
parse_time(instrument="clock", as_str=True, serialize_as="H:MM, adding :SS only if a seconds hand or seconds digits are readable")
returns 13:18
